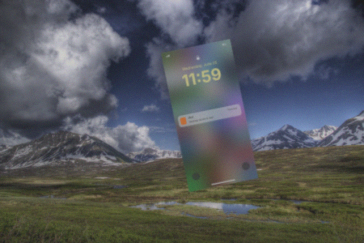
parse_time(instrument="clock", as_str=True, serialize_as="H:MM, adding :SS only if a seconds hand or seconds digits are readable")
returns 11:59
